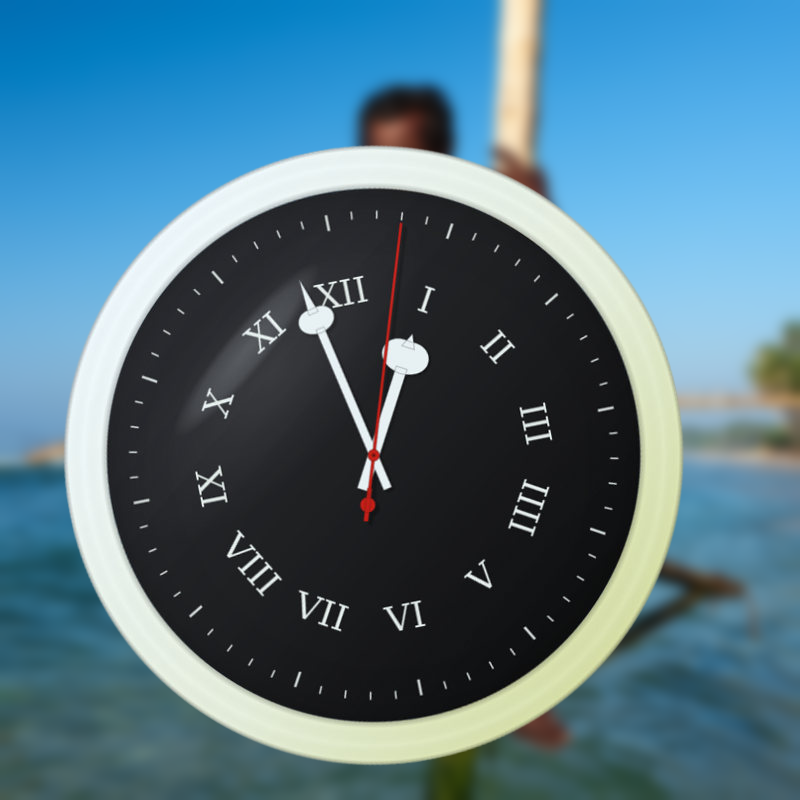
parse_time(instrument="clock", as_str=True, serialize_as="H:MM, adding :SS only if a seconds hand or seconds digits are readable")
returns 12:58:03
